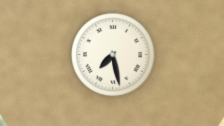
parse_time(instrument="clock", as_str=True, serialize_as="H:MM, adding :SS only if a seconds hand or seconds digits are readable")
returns 7:28
